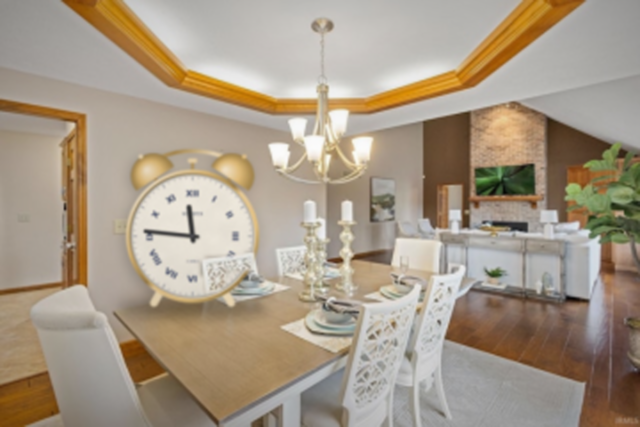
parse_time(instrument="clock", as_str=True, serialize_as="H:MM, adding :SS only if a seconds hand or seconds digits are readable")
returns 11:46
